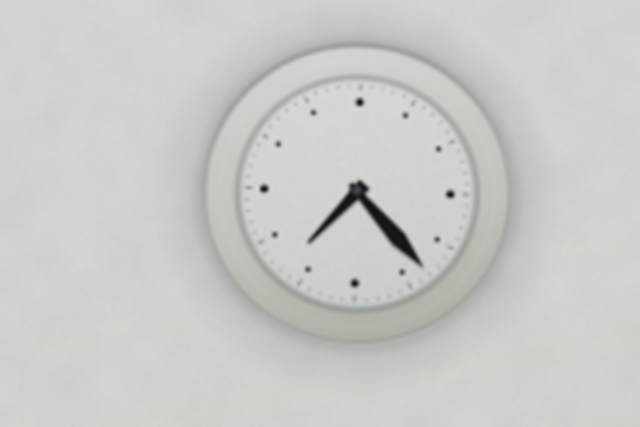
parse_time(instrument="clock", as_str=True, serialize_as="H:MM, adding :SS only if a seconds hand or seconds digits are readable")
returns 7:23
